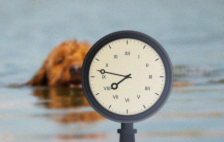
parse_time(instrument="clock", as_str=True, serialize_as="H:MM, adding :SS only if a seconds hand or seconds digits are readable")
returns 7:47
